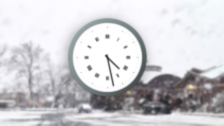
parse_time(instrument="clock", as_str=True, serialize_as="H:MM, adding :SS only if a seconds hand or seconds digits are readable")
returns 4:28
